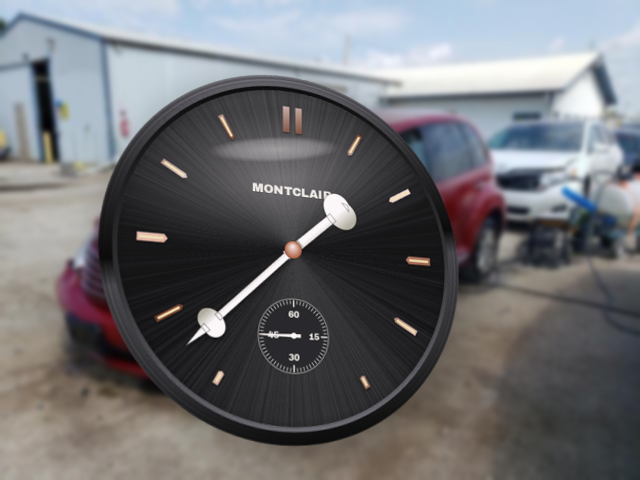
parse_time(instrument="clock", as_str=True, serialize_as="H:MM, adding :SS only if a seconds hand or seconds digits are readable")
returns 1:37:45
